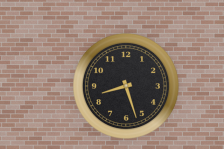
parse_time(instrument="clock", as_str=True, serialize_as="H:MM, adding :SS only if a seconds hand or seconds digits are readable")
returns 8:27
